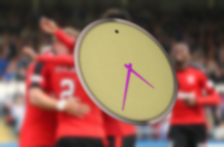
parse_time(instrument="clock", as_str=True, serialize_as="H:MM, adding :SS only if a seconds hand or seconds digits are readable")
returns 4:35
